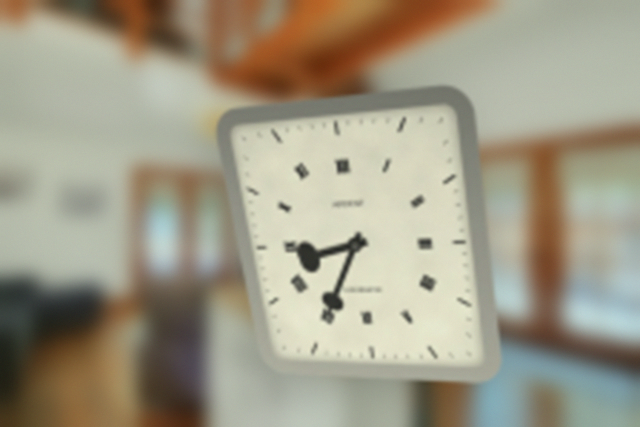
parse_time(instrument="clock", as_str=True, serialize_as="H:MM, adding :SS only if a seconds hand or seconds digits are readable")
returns 8:35
